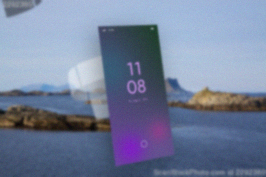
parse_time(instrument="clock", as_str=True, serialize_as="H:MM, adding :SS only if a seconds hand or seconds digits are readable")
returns 11:08
